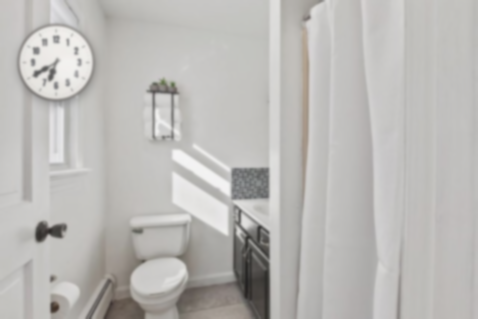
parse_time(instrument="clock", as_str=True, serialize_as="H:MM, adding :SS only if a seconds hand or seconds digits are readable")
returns 6:40
